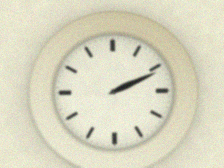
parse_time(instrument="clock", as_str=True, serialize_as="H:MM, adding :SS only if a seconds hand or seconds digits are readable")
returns 2:11
